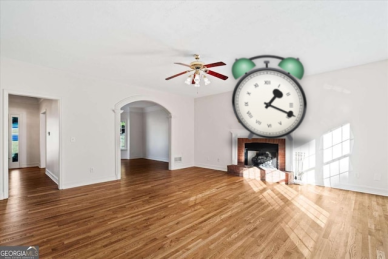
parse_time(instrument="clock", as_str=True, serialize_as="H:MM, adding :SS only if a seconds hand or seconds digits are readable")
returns 1:19
